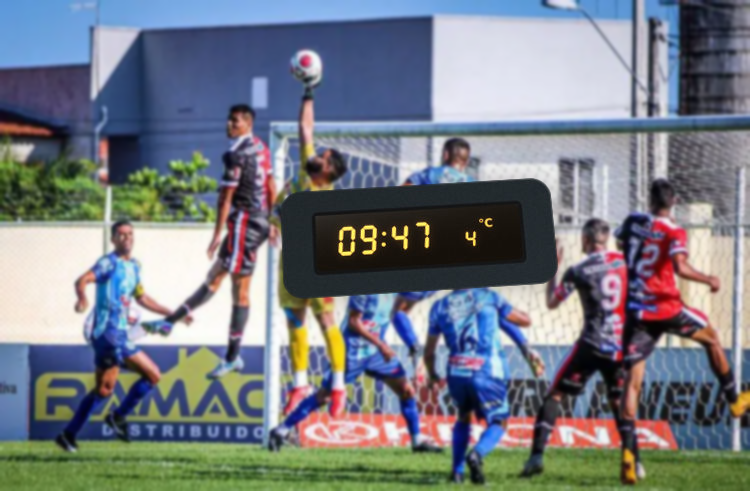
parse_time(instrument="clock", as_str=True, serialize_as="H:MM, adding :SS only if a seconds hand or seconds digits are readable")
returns 9:47
